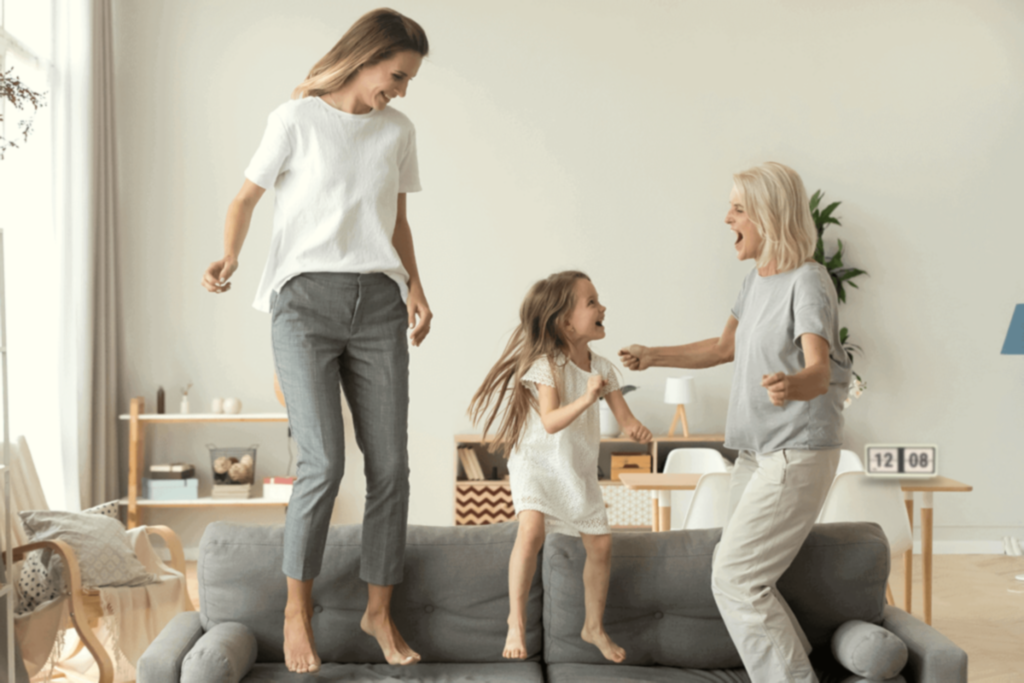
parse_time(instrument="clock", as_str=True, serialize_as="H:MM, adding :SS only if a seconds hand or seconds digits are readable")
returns 12:08
